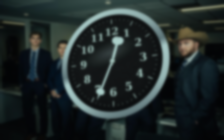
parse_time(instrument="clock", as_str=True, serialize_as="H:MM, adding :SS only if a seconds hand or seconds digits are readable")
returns 12:34
